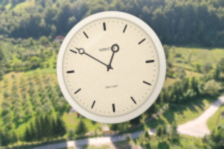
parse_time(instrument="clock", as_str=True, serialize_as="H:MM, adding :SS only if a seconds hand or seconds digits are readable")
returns 12:51
